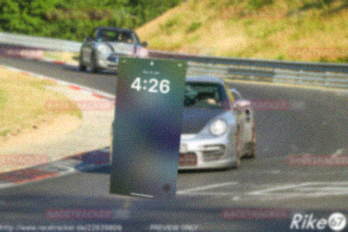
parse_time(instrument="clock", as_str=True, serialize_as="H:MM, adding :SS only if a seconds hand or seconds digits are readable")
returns 4:26
